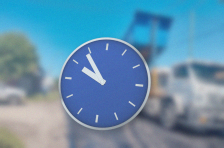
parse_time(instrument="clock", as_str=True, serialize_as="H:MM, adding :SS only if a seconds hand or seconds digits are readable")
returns 9:54
